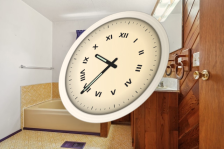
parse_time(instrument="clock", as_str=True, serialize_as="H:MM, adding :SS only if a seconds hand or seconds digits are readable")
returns 9:35
